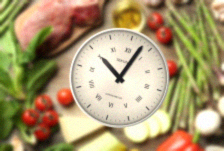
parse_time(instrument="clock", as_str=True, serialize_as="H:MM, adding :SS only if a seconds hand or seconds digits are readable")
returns 10:03
